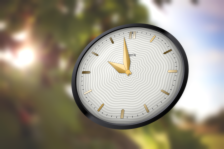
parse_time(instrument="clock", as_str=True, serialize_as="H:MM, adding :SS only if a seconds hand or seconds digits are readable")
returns 9:58
